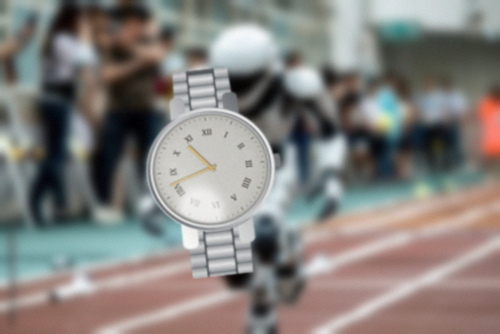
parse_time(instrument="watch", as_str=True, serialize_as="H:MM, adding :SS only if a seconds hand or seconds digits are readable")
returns 10:42
